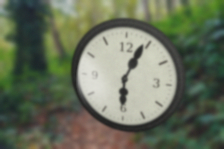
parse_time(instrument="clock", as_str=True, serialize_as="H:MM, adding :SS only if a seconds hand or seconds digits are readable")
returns 6:04
